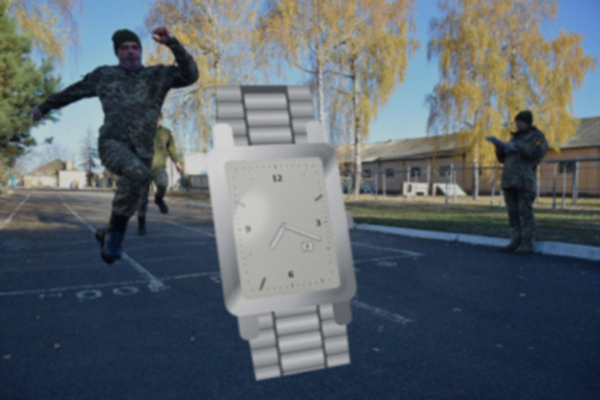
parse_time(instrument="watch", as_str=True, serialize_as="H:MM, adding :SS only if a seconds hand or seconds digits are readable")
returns 7:19
